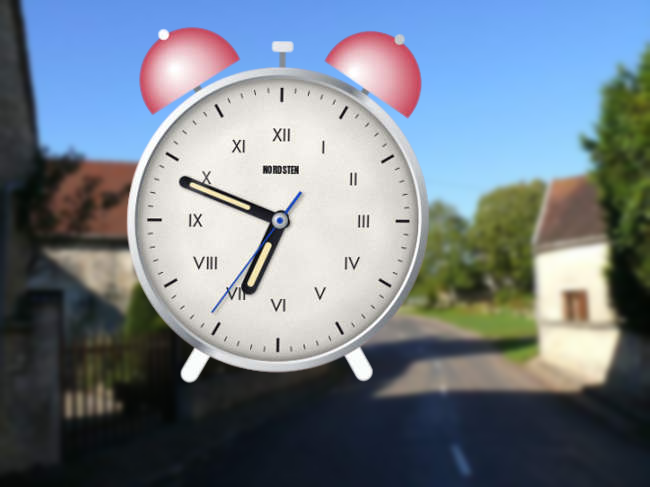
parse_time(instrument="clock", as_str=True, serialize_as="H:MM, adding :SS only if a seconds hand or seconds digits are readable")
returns 6:48:36
